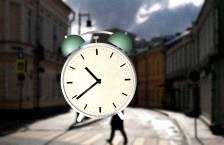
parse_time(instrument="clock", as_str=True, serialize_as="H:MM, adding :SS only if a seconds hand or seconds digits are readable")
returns 10:39
